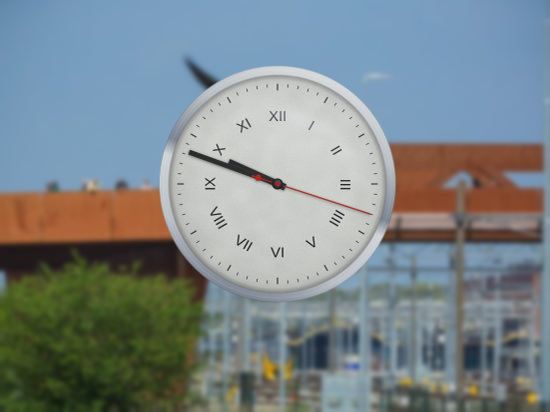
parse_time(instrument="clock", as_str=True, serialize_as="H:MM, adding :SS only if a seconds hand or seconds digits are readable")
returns 9:48:18
